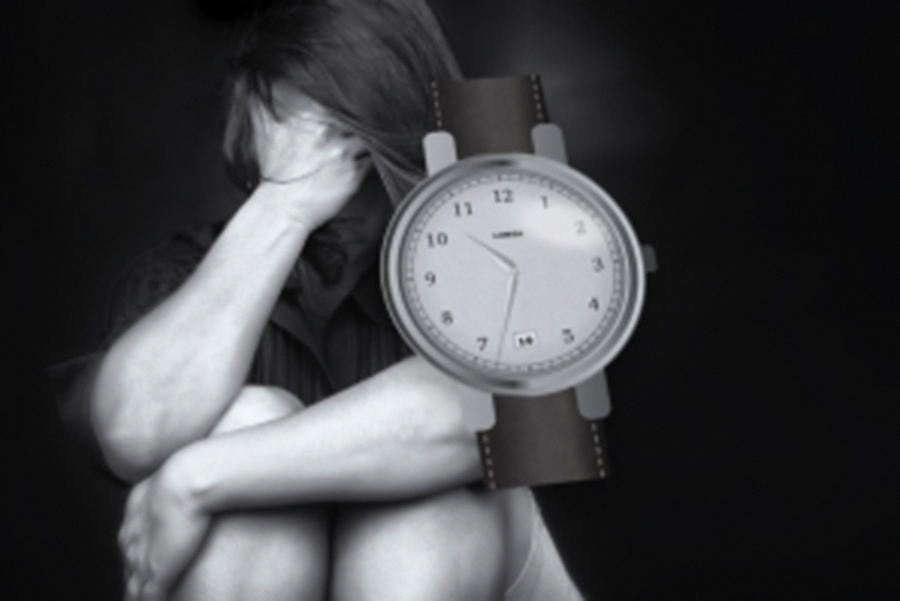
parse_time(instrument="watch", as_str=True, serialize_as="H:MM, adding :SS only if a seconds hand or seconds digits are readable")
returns 10:33
